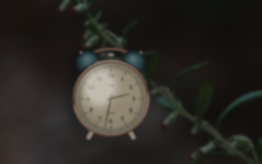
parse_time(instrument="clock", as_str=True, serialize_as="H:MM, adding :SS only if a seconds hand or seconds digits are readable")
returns 2:32
